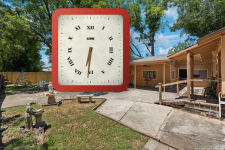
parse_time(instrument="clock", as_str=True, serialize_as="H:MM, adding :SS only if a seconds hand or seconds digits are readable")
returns 6:31
